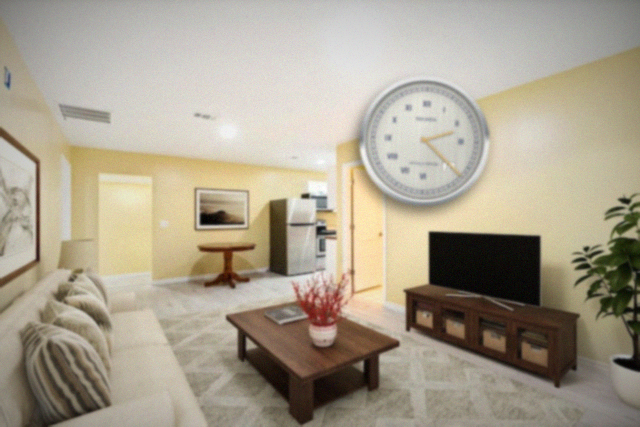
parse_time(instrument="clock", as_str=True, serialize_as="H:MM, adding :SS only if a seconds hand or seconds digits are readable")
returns 2:22
